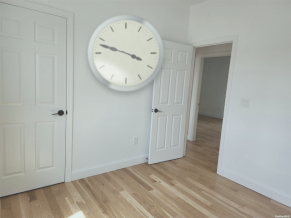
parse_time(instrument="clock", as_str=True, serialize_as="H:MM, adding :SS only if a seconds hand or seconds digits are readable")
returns 3:48
